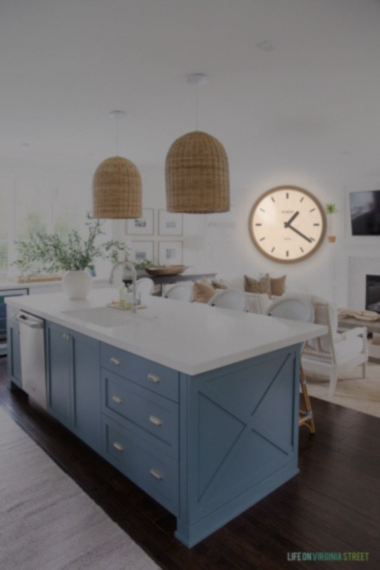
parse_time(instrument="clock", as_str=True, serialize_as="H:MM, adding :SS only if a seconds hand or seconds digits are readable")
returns 1:21
